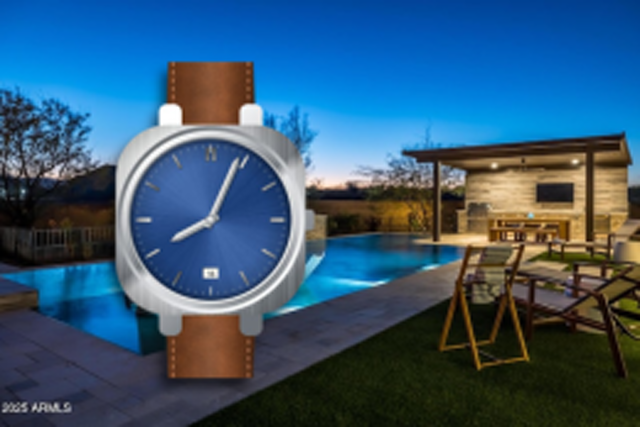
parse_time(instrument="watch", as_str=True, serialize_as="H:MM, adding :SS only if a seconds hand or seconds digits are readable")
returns 8:04
